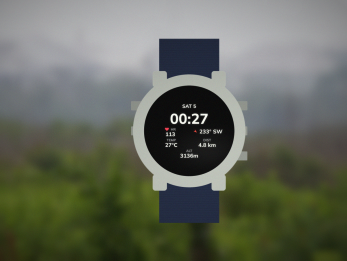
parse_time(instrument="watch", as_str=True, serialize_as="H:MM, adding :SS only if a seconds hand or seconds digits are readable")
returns 0:27
